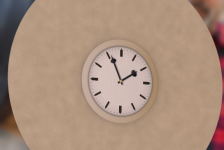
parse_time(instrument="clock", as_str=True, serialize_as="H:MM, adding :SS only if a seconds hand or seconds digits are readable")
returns 1:56
